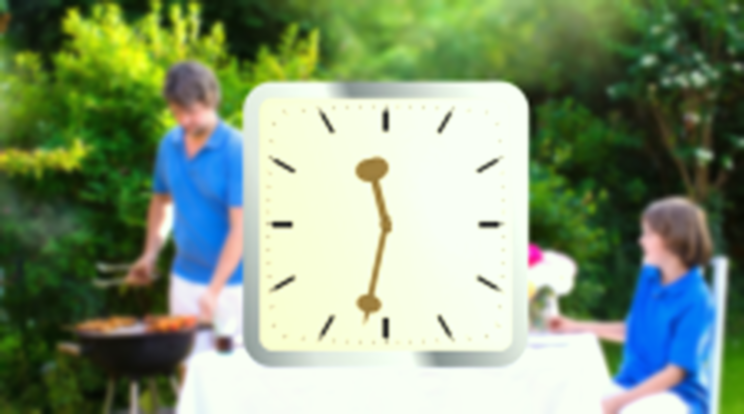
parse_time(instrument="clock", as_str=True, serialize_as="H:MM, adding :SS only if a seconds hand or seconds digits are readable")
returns 11:32
